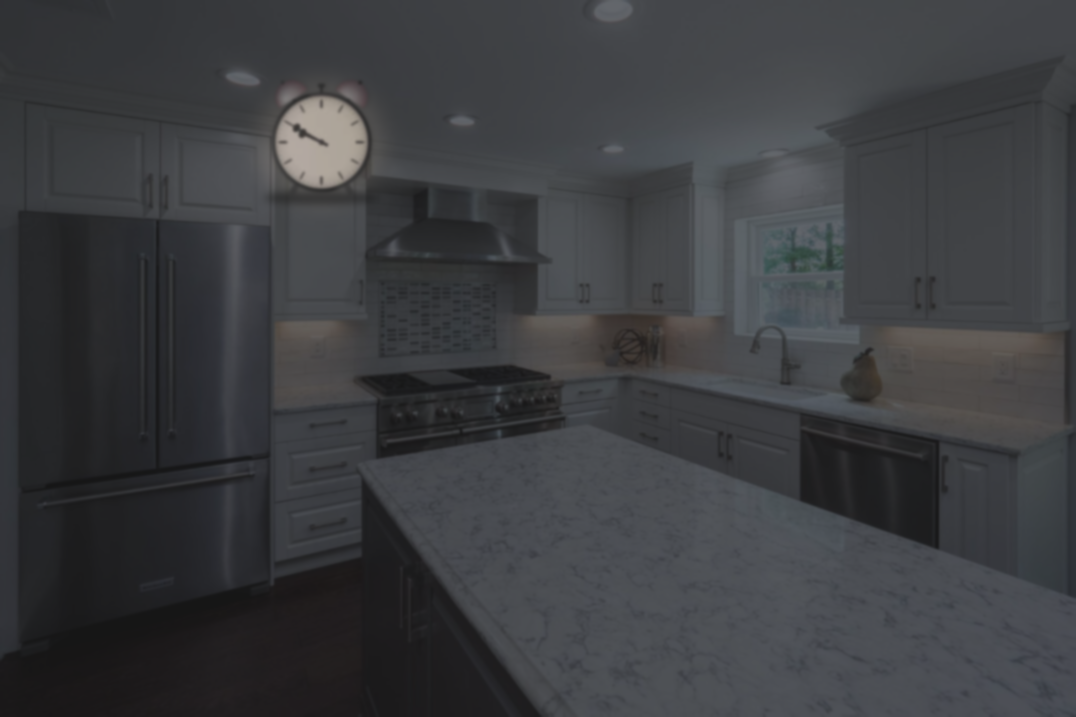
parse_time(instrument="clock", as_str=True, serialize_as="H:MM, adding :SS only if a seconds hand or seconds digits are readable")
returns 9:50
